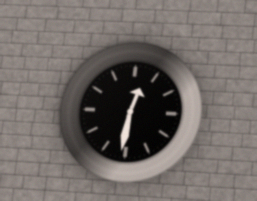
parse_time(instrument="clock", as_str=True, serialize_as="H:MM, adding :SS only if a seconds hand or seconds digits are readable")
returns 12:31
